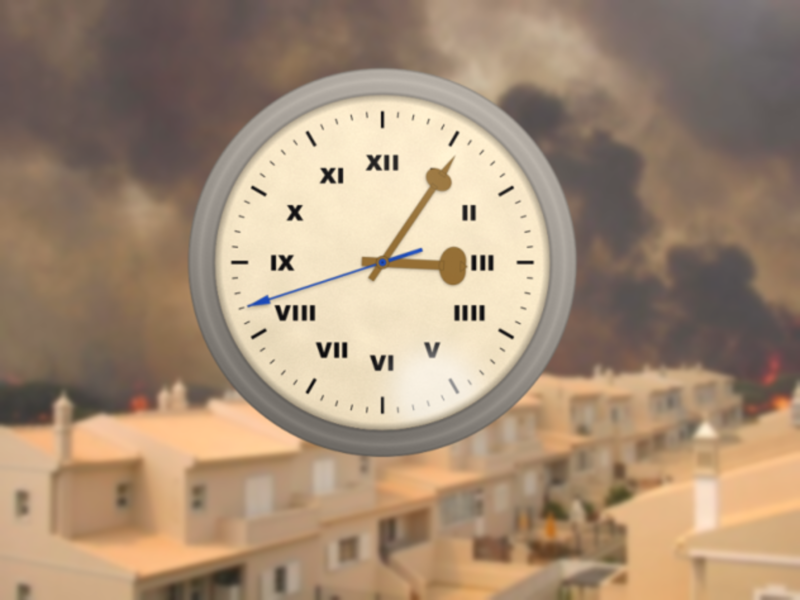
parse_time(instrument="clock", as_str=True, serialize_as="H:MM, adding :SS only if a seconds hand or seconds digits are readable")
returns 3:05:42
